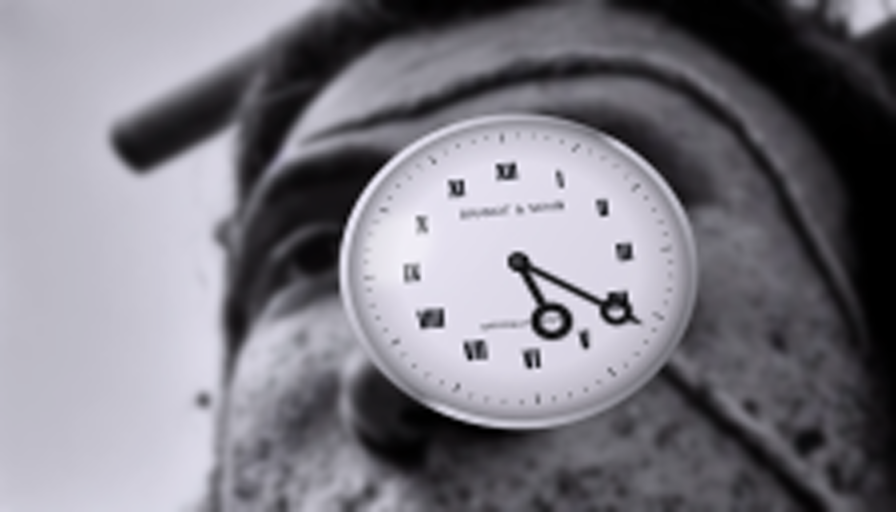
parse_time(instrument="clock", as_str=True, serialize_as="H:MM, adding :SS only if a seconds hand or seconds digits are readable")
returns 5:21
